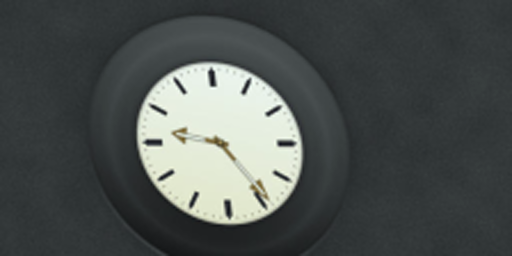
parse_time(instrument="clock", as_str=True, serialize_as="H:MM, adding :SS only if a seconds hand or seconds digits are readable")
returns 9:24
